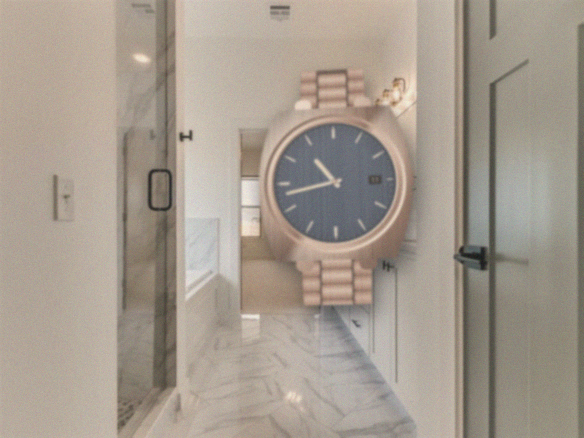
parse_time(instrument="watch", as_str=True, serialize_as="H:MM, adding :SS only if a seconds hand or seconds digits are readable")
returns 10:43
